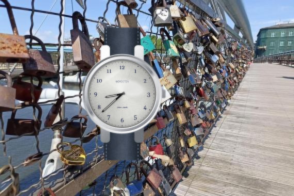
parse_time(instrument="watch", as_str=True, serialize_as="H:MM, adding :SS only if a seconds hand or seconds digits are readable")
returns 8:38
